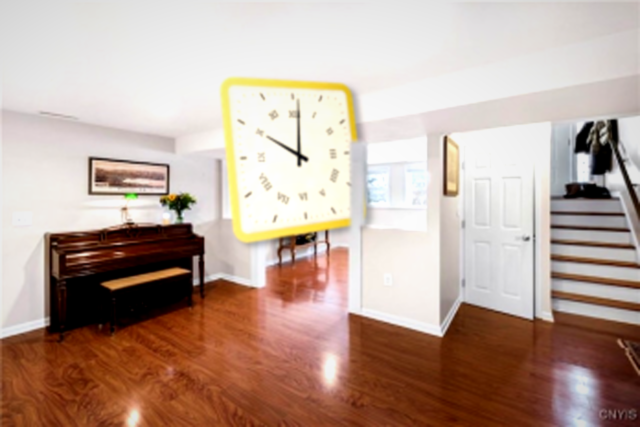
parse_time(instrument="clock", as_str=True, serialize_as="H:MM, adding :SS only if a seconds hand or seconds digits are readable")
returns 10:01
